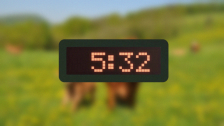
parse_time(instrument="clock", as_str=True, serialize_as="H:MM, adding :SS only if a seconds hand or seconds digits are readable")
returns 5:32
